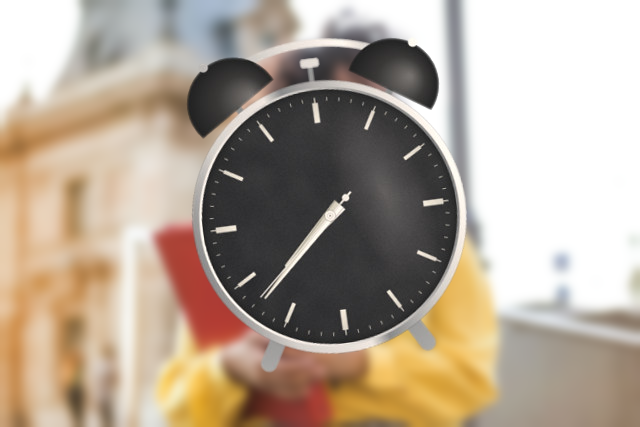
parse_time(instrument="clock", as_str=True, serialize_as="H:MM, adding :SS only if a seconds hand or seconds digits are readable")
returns 7:37:38
